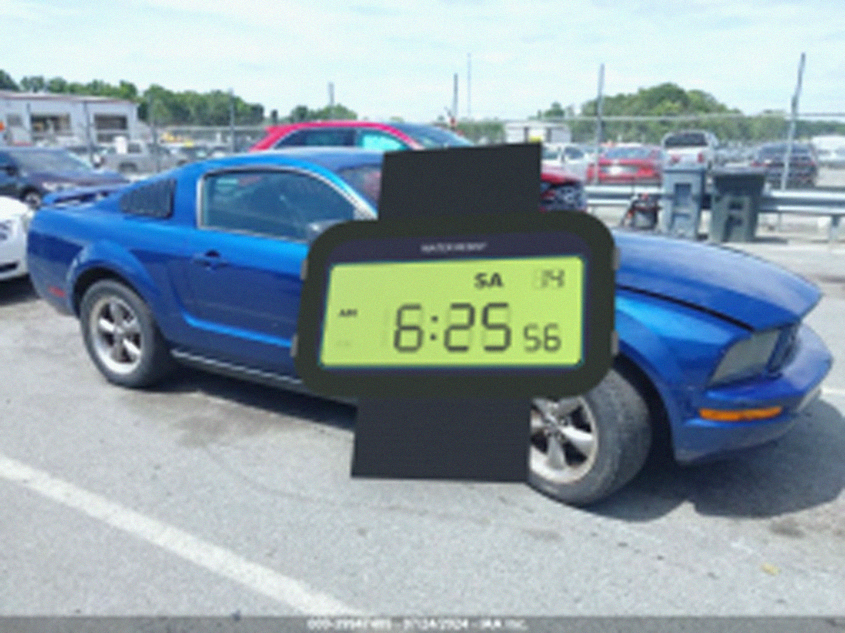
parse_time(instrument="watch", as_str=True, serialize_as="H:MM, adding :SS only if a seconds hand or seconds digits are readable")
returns 6:25:56
